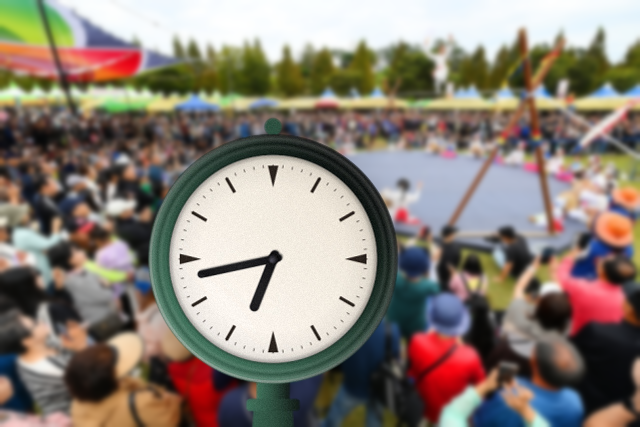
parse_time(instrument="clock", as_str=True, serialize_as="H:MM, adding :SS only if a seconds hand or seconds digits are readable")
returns 6:43
